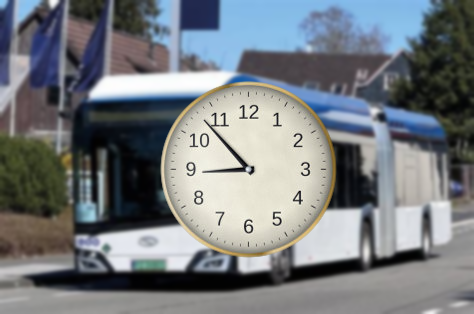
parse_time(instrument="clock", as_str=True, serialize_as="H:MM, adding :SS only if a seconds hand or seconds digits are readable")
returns 8:53
